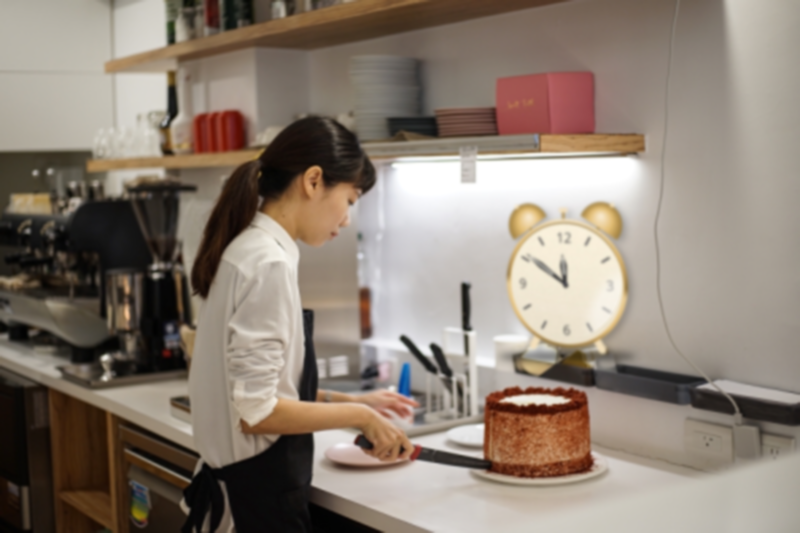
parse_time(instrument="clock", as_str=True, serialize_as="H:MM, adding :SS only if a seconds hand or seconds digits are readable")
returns 11:51
